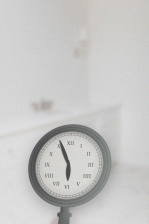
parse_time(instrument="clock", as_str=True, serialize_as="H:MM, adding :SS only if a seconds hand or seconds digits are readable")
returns 5:56
